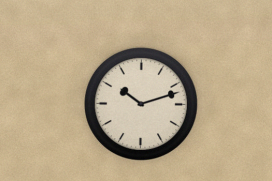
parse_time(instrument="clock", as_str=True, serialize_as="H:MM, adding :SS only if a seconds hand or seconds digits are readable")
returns 10:12
